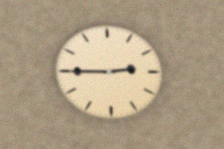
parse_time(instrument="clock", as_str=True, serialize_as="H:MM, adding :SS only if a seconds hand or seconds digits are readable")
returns 2:45
